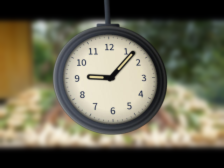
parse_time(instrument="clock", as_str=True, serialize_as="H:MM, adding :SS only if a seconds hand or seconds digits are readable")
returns 9:07
